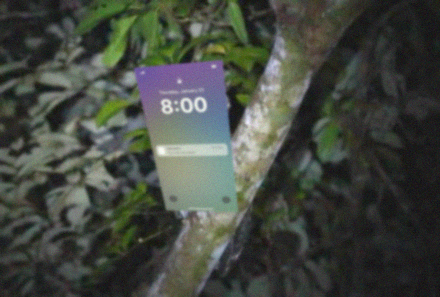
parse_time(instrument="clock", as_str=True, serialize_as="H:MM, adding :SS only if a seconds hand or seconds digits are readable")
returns 8:00
